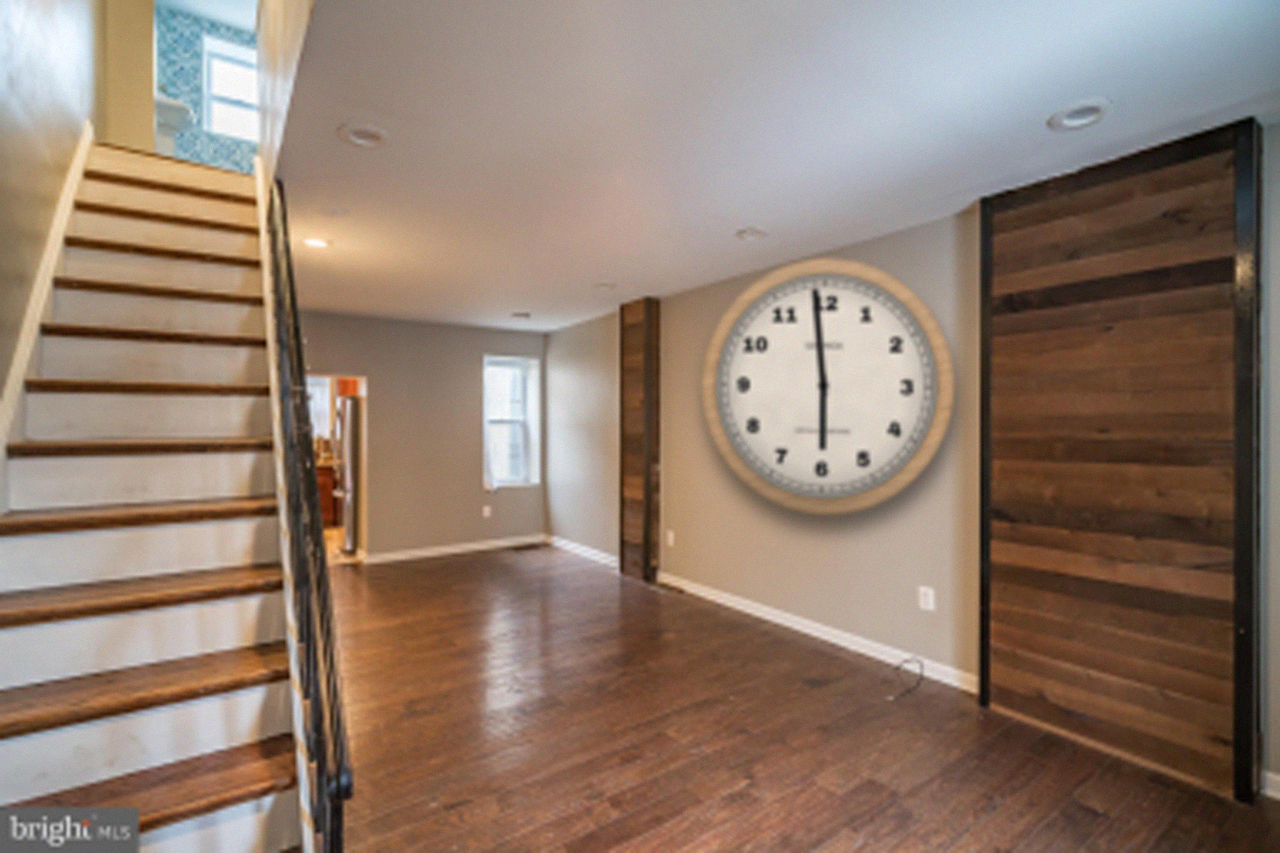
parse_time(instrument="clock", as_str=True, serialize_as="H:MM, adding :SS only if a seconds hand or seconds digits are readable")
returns 5:59
